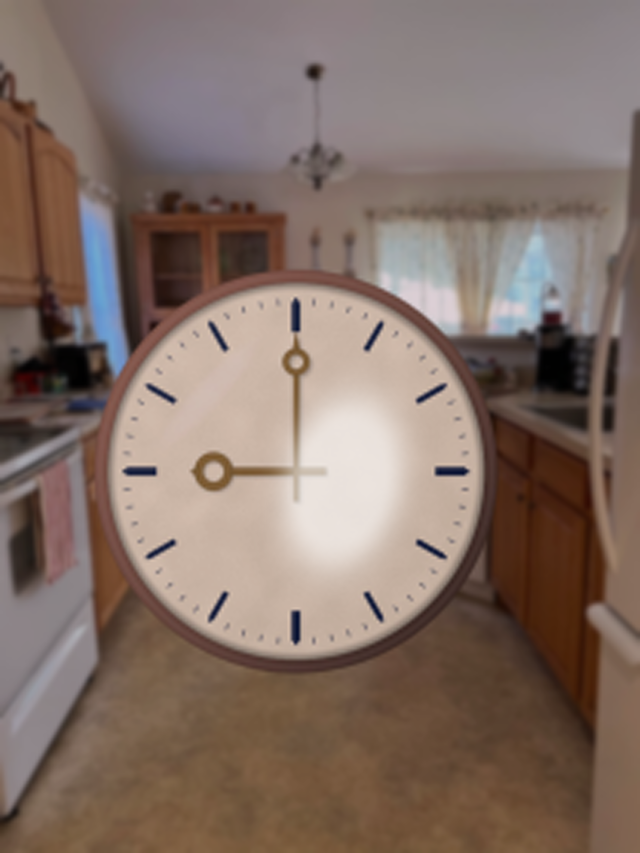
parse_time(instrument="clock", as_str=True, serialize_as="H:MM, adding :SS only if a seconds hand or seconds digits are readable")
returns 9:00
